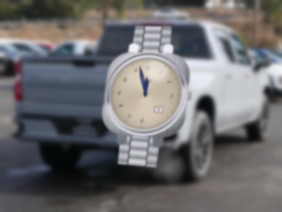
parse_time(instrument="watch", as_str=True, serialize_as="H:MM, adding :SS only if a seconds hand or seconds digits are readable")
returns 11:57
